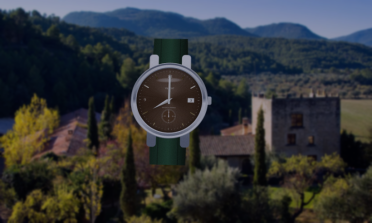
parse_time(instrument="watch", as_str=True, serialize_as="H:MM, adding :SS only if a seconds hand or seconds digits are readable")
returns 8:00
